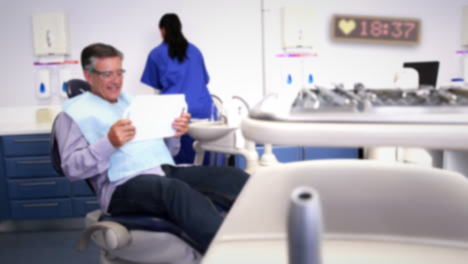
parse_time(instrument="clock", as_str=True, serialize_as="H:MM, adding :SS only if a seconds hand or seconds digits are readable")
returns 18:37
